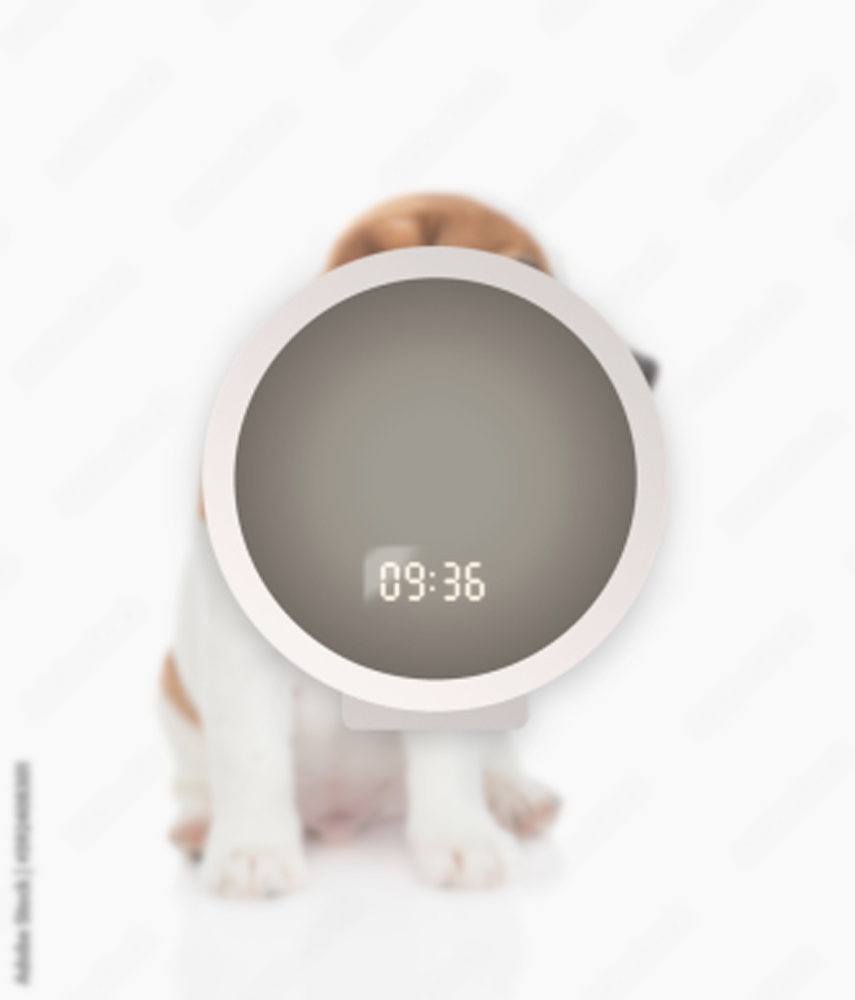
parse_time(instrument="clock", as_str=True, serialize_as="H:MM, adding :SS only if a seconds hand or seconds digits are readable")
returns 9:36
